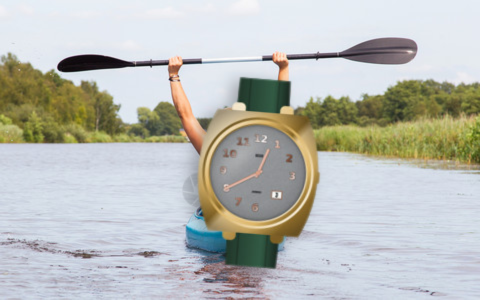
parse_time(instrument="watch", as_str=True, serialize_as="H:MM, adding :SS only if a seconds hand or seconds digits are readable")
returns 12:40
